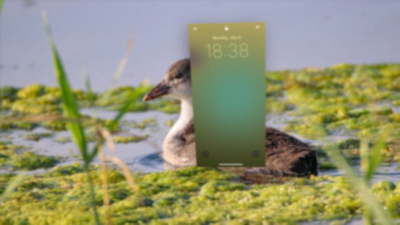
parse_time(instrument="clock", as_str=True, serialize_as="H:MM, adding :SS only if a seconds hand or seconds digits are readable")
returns 18:38
